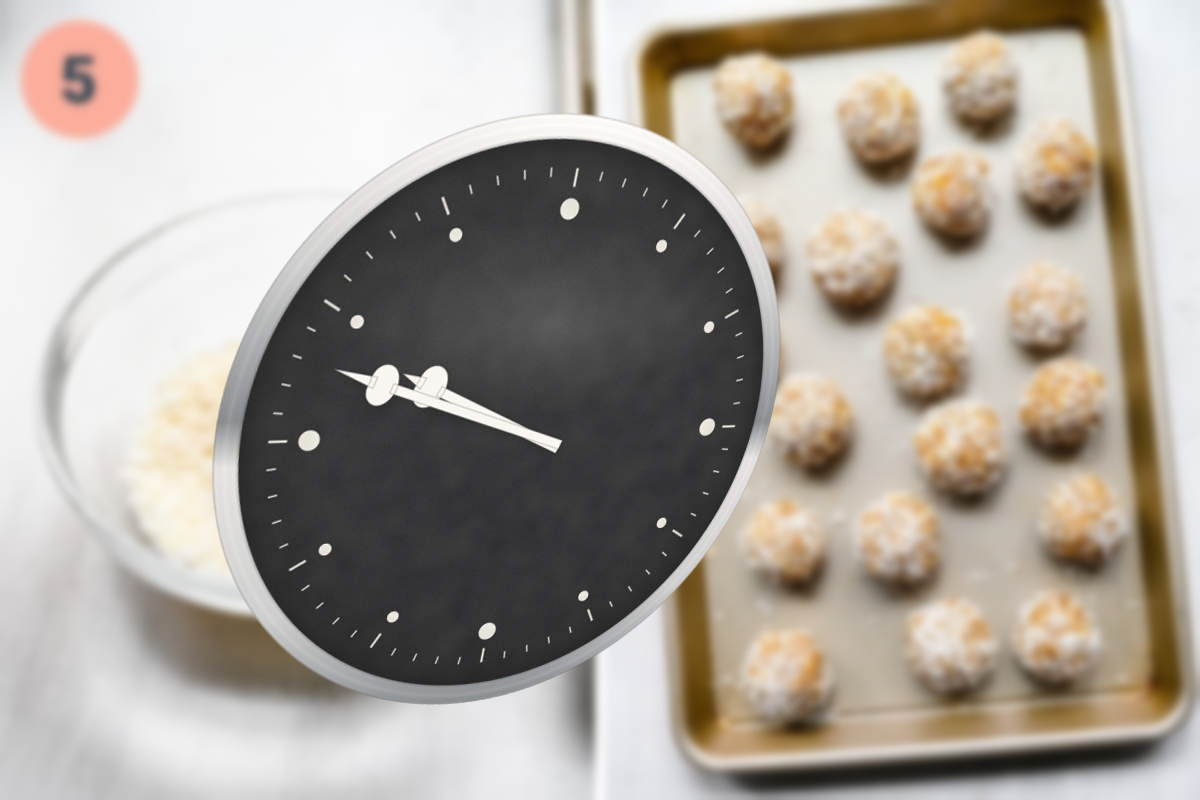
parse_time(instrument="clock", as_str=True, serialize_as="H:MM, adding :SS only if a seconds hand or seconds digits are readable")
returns 9:48
